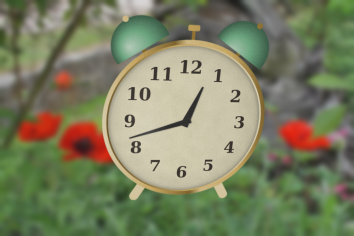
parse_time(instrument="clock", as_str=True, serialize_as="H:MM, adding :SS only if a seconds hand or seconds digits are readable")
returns 12:42
